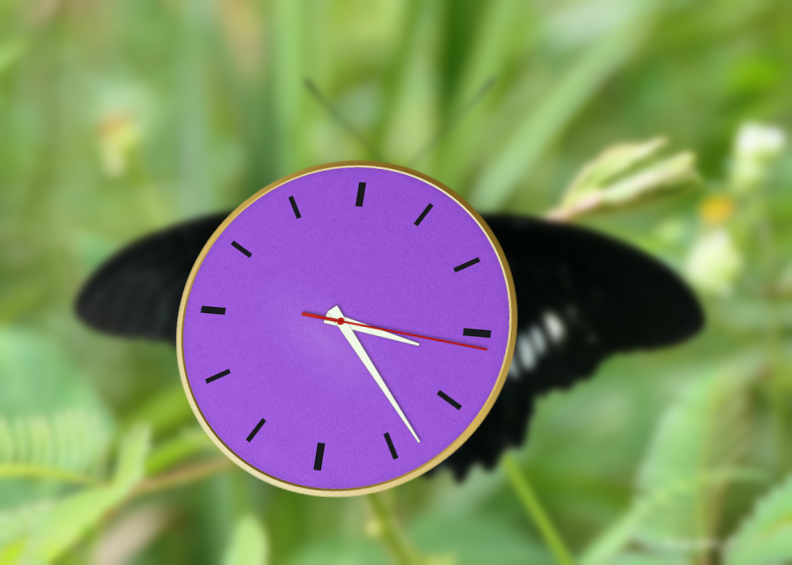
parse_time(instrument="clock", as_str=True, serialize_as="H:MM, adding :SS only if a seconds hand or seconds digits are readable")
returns 3:23:16
